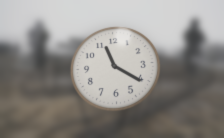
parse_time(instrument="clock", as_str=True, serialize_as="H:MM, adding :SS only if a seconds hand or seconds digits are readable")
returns 11:21
